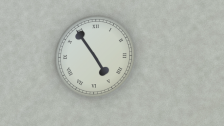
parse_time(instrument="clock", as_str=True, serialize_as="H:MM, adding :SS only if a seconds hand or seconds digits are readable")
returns 4:54
